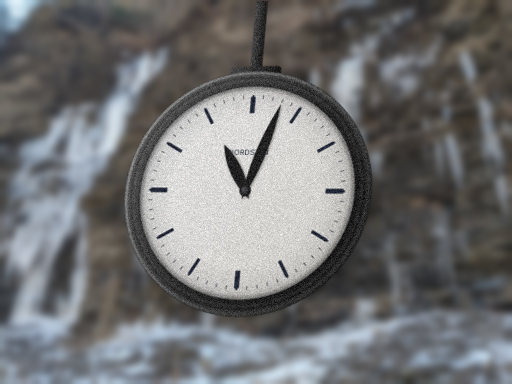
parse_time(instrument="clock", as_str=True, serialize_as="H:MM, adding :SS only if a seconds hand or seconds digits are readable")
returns 11:03
